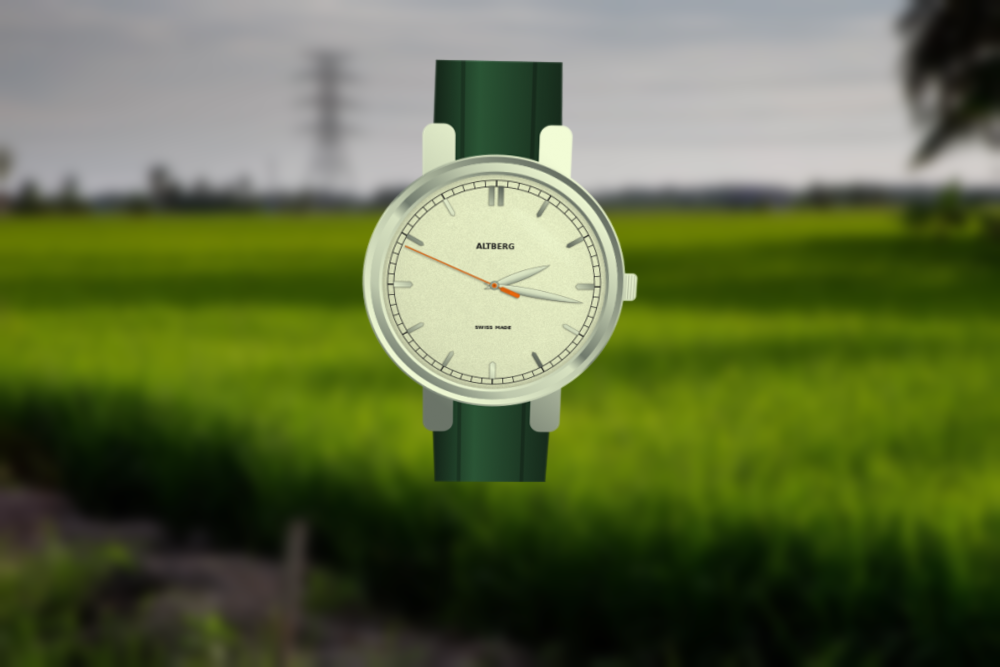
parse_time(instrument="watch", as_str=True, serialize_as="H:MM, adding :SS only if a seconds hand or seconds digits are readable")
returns 2:16:49
